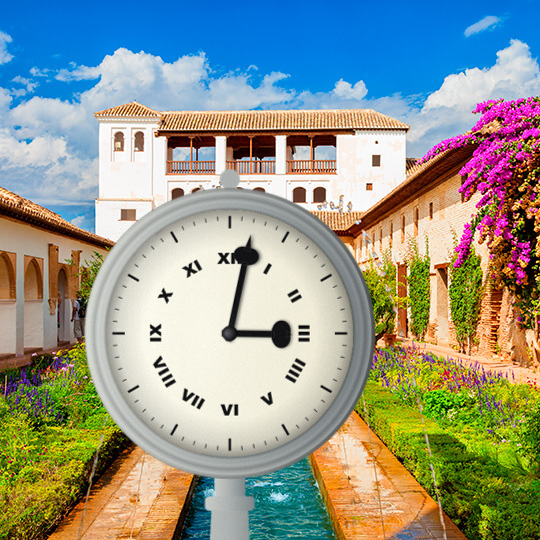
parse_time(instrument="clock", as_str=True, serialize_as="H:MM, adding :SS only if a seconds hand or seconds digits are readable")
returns 3:02
